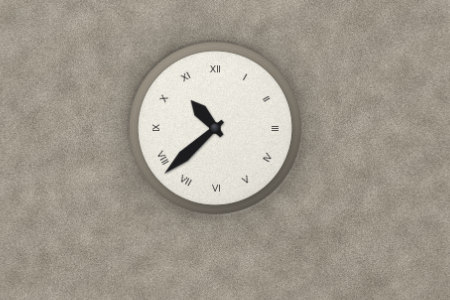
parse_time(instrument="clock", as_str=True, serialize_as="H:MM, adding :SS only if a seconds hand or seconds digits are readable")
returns 10:38
